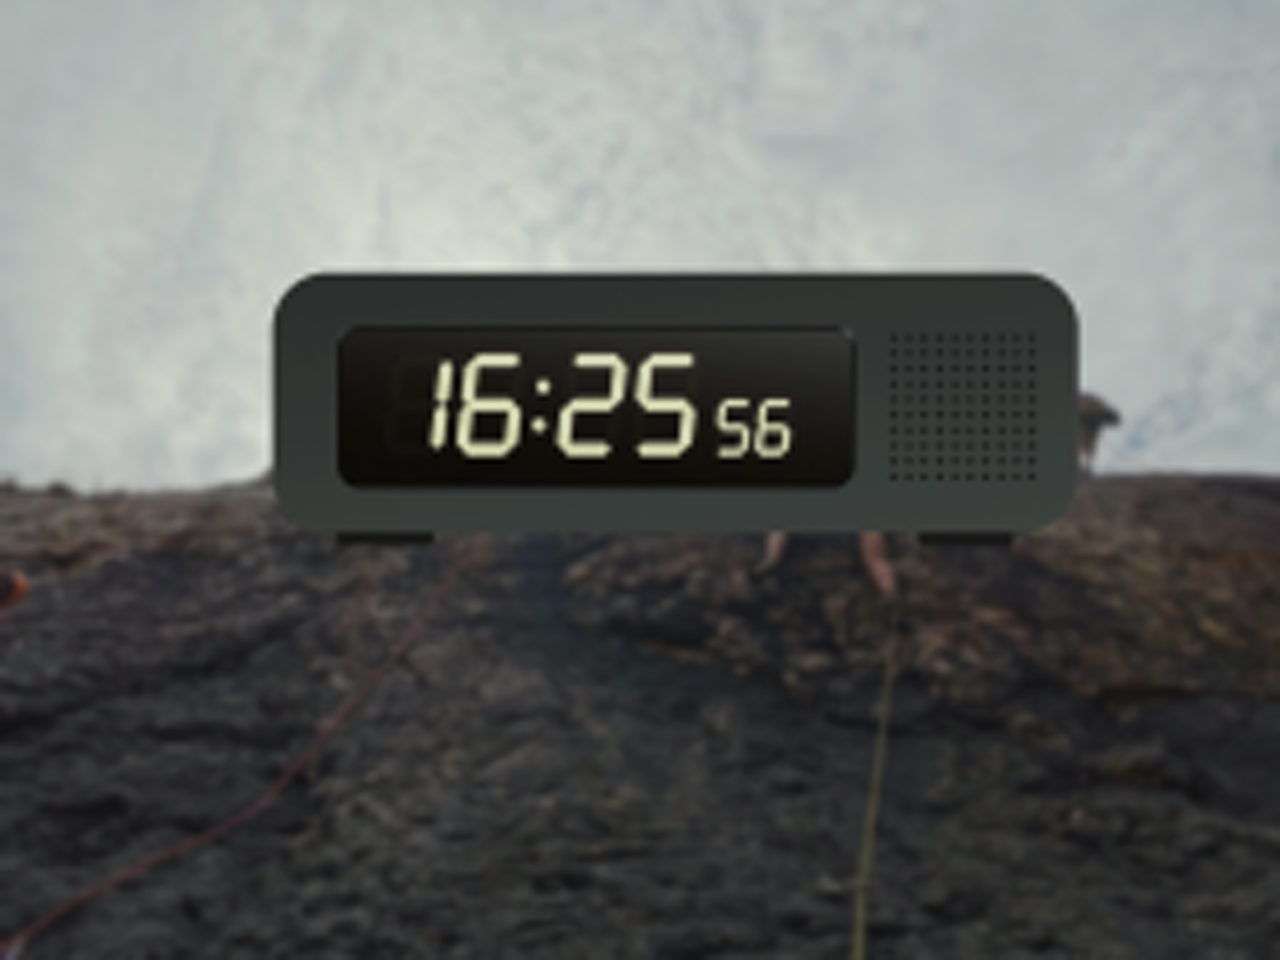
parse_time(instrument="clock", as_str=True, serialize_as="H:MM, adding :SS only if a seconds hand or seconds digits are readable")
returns 16:25:56
